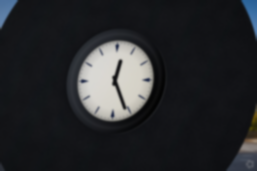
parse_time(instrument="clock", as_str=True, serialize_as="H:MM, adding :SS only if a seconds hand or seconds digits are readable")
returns 12:26
